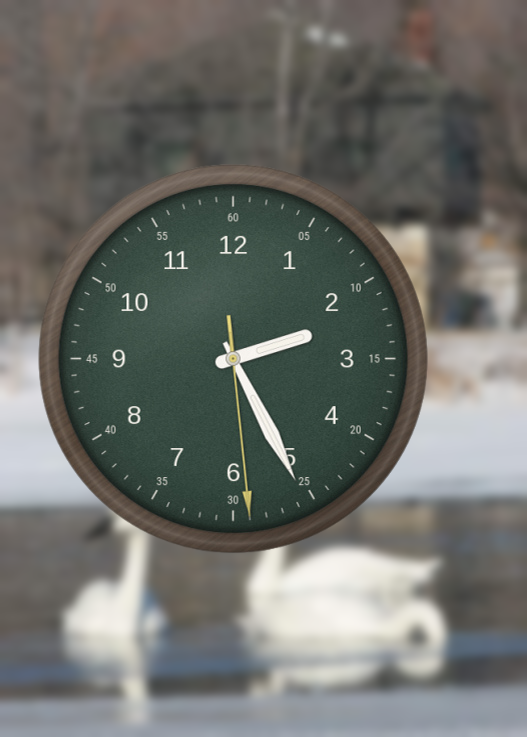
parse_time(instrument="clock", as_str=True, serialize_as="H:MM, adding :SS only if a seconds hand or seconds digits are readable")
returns 2:25:29
